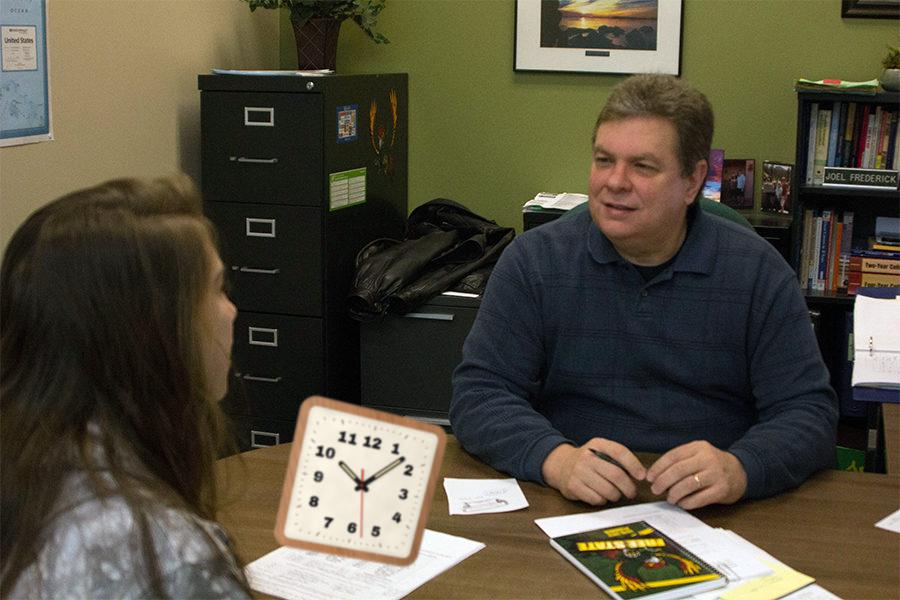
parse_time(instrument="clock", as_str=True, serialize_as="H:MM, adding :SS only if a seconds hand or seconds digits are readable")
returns 10:07:28
